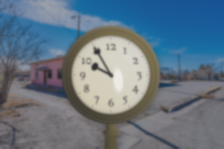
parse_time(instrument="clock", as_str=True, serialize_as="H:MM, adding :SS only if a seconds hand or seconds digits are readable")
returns 9:55
